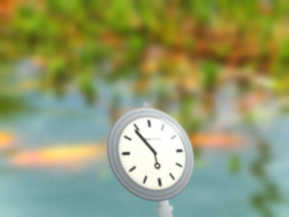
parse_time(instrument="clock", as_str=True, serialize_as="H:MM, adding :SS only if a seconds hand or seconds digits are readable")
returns 5:54
